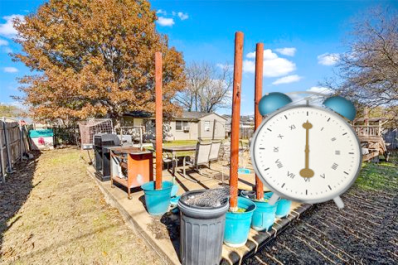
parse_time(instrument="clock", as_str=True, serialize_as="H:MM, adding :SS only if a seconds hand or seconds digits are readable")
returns 6:00
